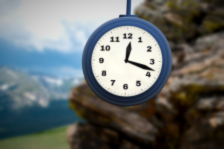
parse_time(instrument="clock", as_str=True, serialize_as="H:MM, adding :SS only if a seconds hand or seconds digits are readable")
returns 12:18
